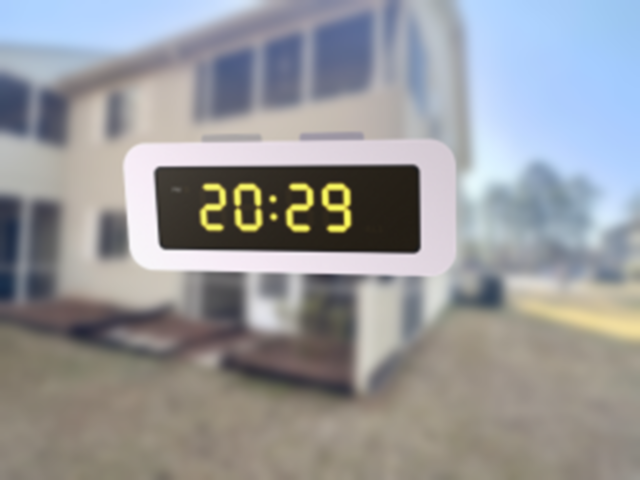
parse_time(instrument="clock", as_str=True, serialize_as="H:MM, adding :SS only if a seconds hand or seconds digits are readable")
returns 20:29
